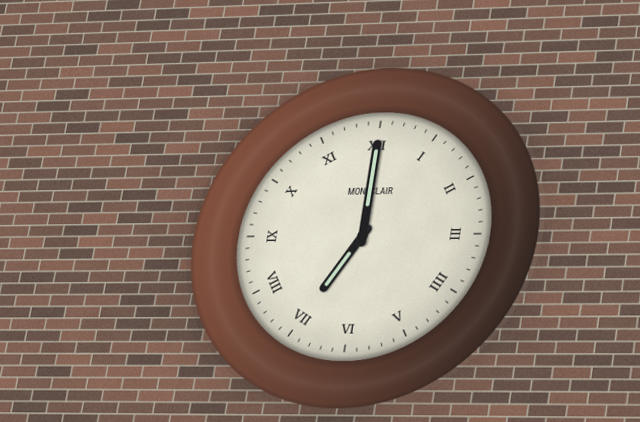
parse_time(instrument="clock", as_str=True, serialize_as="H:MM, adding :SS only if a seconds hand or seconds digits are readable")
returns 7:00
